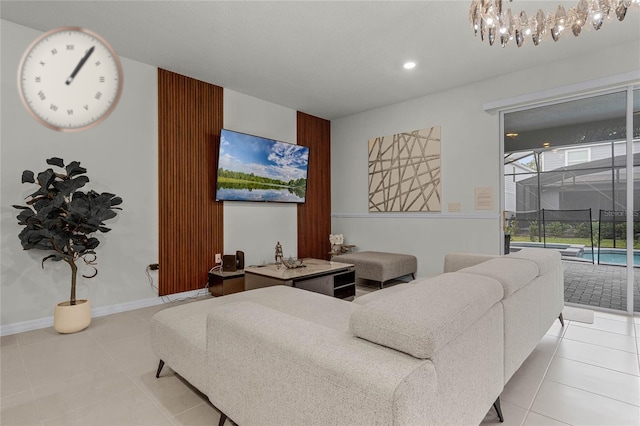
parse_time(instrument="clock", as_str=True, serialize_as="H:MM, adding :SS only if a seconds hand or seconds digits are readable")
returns 1:06
